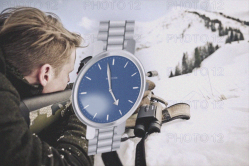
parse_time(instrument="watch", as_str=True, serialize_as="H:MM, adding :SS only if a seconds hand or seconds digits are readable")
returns 4:58
